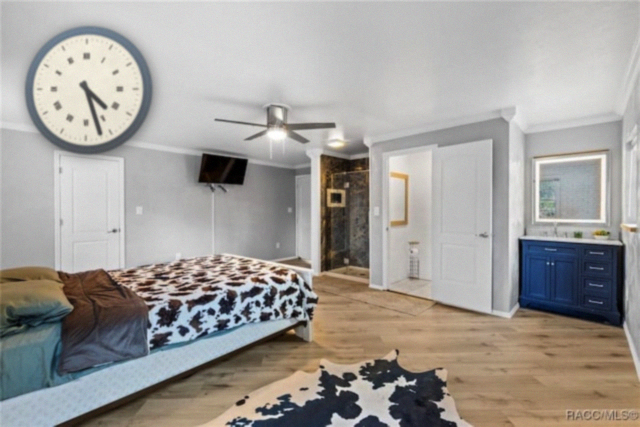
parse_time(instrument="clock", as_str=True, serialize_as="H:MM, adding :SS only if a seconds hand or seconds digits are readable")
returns 4:27
